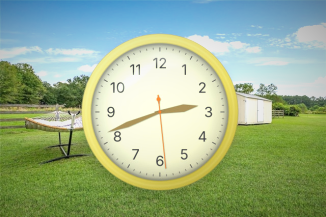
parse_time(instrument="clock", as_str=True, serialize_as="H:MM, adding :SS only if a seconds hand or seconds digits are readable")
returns 2:41:29
